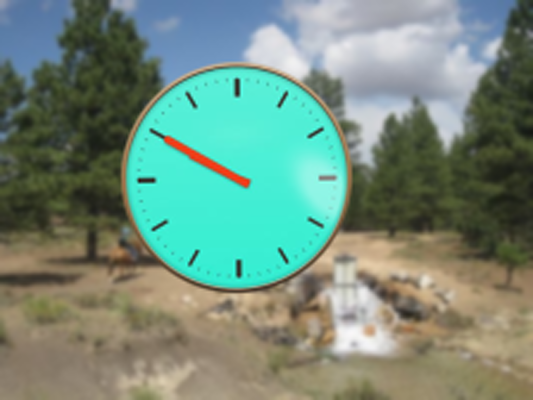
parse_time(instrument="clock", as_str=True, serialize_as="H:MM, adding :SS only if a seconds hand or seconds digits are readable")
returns 9:50
